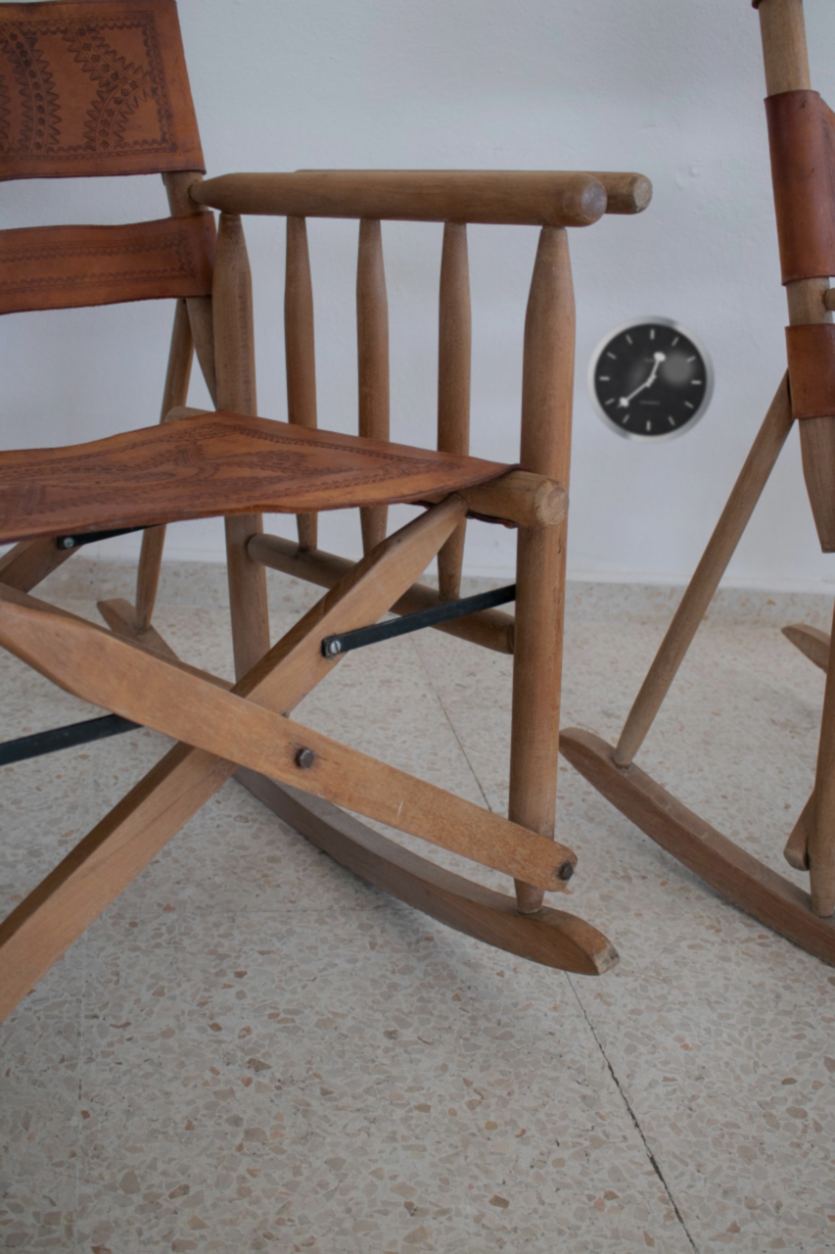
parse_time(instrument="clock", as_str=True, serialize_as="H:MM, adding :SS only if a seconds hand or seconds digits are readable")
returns 12:38
